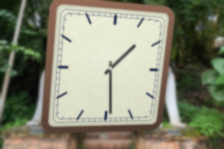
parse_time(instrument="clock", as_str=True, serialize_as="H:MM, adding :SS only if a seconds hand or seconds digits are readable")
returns 1:29
